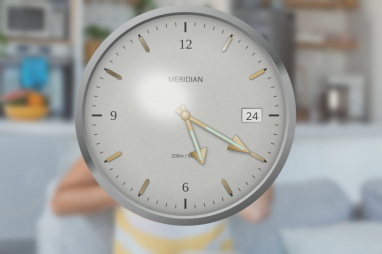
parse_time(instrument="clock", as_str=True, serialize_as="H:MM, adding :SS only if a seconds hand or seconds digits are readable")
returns 5:20
